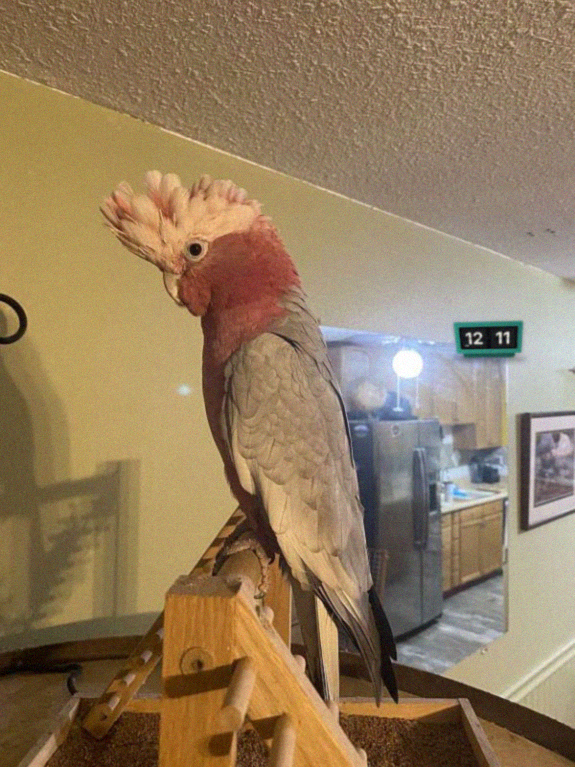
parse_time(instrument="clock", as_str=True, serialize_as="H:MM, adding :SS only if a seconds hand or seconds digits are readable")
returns 12:11
